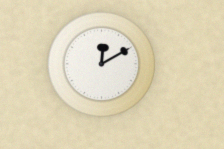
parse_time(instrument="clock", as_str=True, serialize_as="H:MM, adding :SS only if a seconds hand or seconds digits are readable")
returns 12:10
